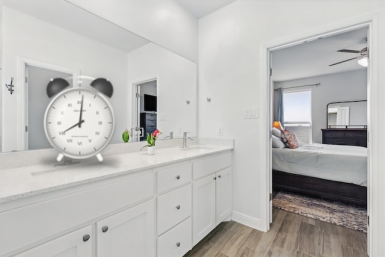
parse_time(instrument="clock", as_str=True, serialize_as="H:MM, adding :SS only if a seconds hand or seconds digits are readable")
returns 8:01
